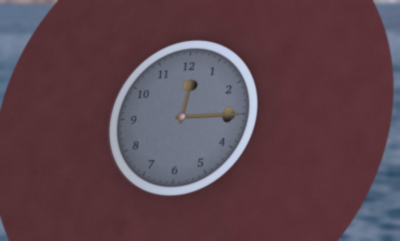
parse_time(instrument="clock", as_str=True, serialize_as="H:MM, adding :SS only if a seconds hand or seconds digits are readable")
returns 12:15
